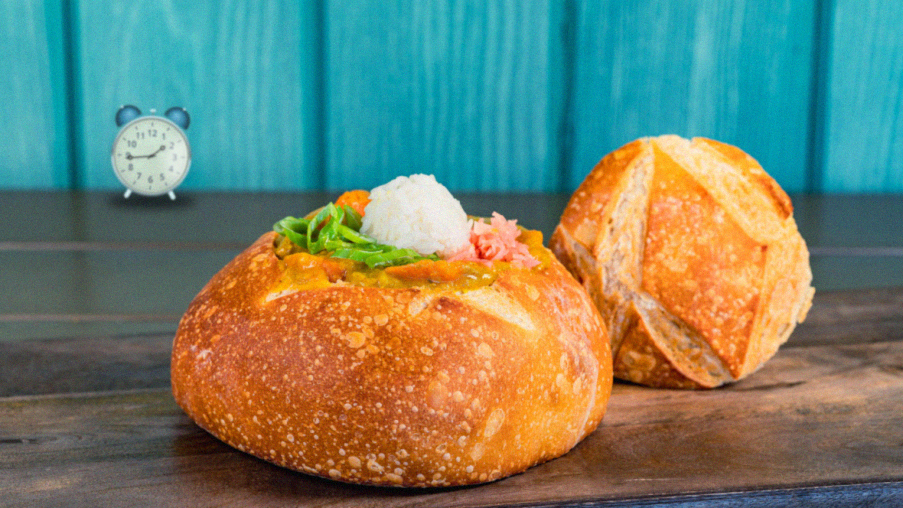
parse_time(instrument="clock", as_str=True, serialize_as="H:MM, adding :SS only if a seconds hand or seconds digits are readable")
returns 1:44
